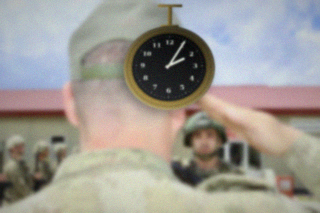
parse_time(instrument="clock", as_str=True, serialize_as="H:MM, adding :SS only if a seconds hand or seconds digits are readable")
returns 2:05
